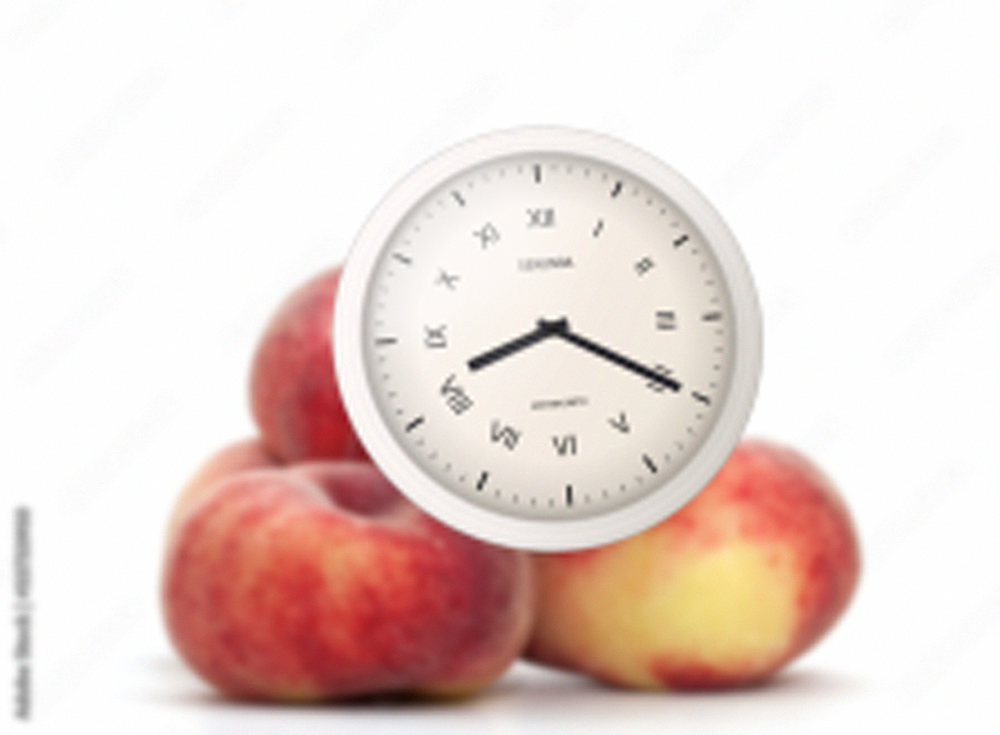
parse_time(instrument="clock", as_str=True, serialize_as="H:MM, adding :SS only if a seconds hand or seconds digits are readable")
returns 8:20
